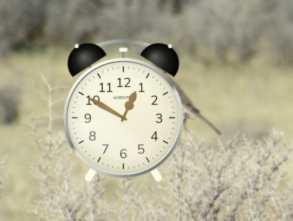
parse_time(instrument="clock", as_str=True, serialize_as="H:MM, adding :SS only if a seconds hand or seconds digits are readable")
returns 12:50
